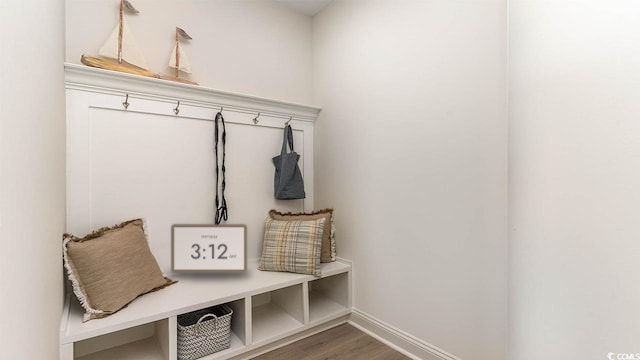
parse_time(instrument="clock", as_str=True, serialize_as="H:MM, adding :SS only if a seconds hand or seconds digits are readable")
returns 3:12
